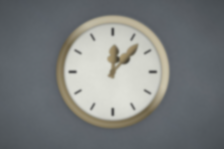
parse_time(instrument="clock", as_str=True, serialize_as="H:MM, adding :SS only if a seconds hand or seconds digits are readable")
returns 12:07
